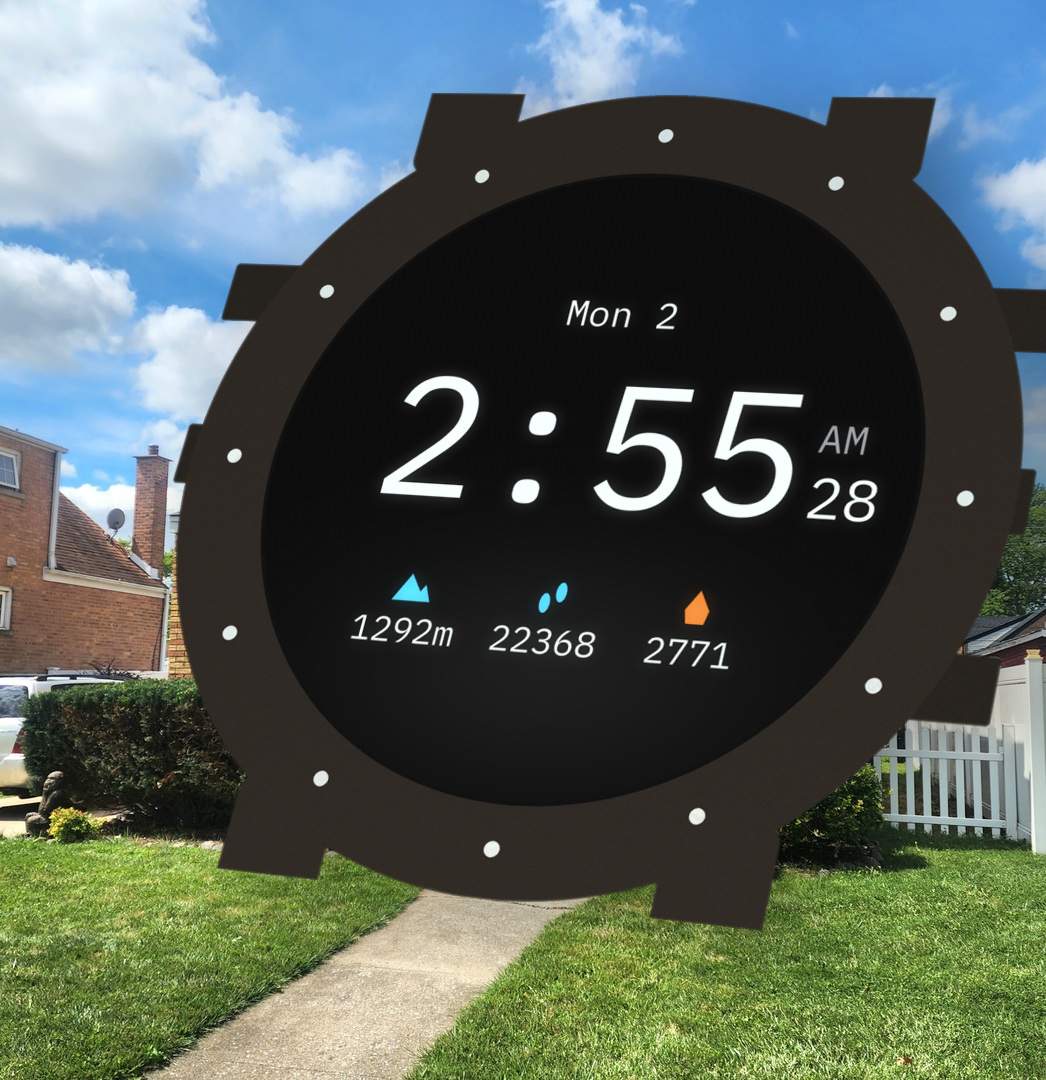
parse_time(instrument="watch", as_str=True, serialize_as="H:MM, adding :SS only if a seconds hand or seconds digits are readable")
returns 2:55:28
